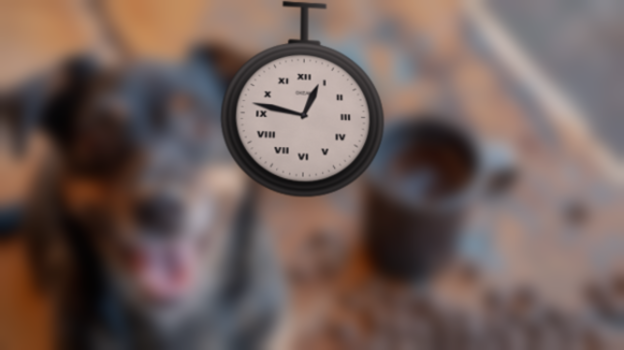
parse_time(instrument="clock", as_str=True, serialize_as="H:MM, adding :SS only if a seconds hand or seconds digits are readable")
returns 12:47
